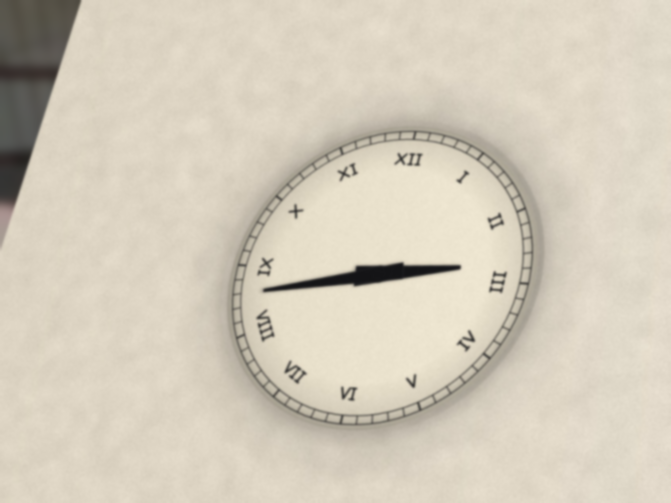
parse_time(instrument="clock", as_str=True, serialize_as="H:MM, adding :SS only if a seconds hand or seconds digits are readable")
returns 2:43
